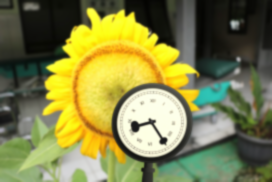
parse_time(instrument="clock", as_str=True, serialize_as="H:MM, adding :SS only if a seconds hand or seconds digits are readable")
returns 8:24
